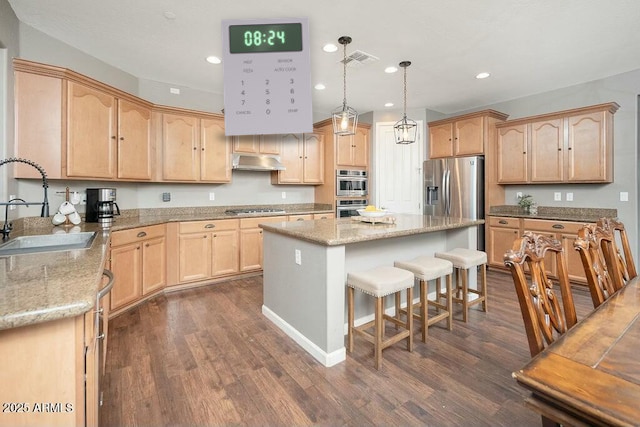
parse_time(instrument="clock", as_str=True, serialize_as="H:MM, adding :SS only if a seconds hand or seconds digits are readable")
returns 8:24
